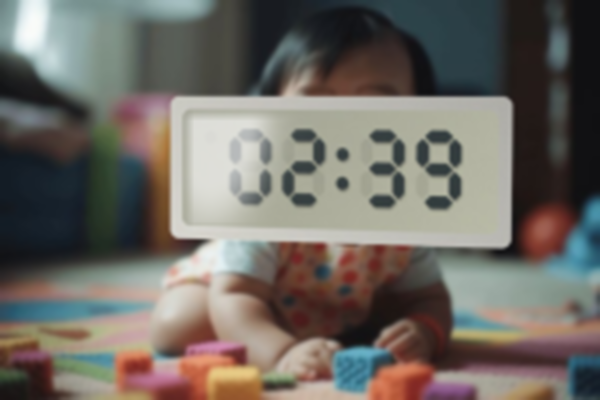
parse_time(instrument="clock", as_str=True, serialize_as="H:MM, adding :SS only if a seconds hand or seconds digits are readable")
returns 2:39
